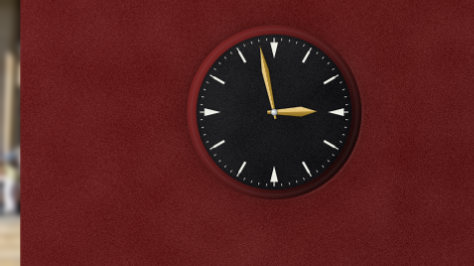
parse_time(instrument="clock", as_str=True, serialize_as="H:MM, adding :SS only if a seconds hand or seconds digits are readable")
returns 2:58
